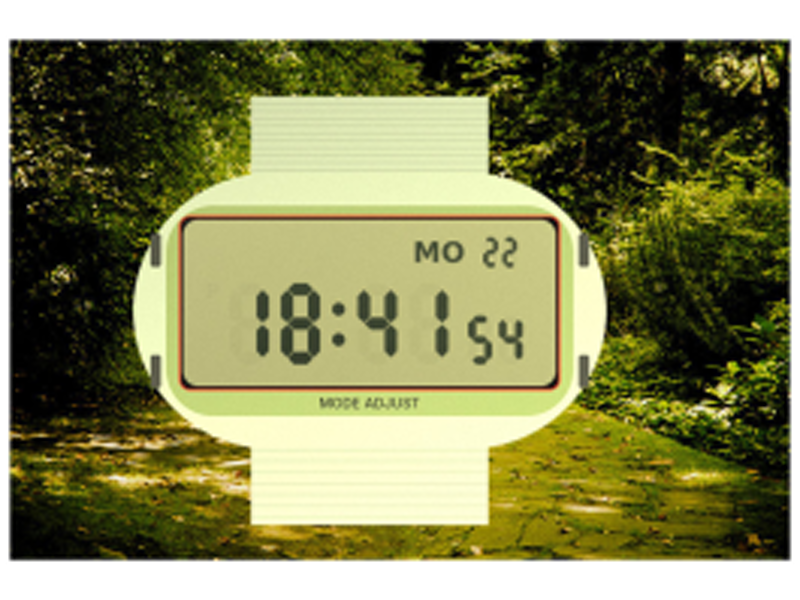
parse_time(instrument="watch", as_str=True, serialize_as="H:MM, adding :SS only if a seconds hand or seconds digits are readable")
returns 18:41:54
